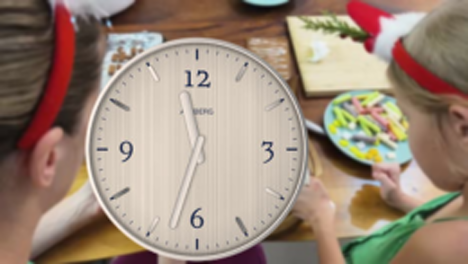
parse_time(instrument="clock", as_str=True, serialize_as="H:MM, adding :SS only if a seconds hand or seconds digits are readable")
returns 11:33
